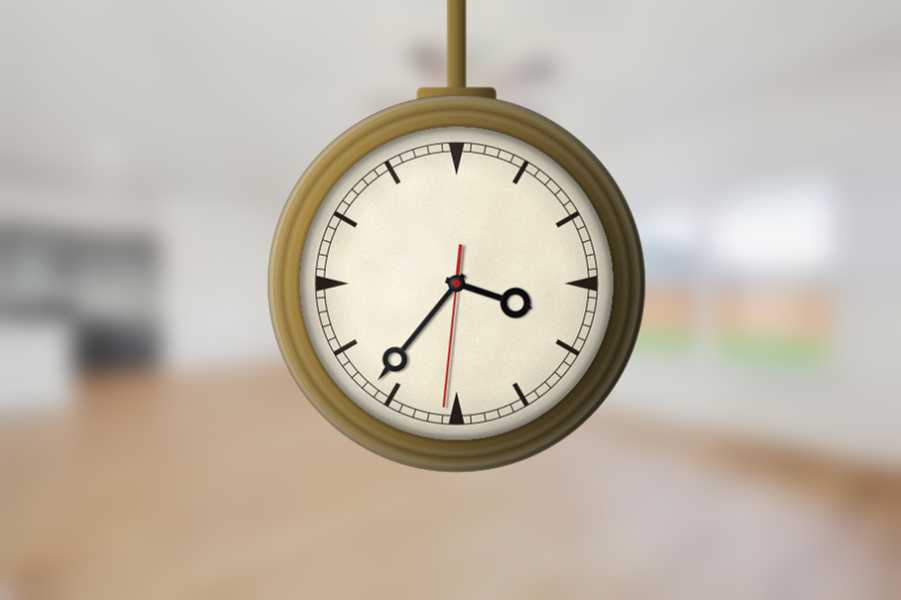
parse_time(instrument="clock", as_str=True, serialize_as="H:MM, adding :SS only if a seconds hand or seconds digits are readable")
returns 3:36:31
